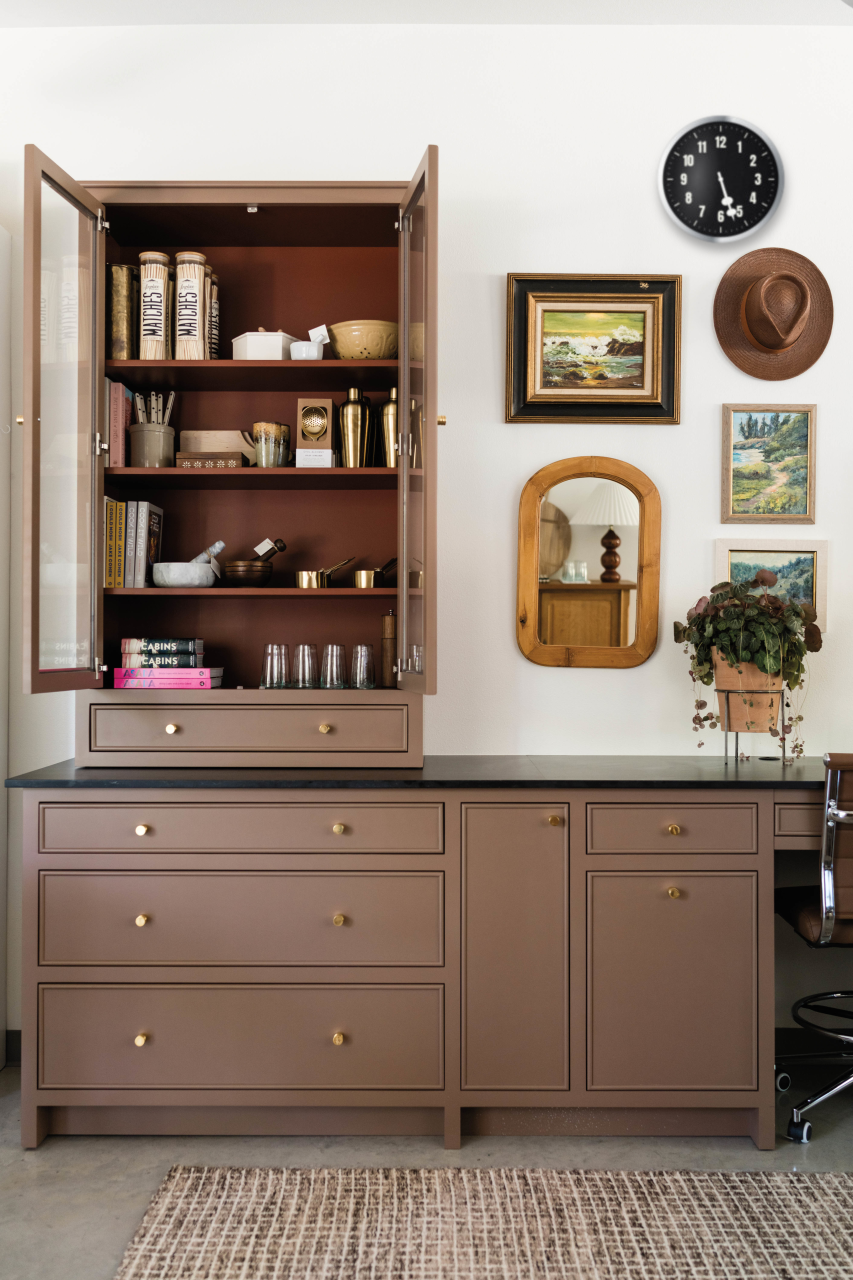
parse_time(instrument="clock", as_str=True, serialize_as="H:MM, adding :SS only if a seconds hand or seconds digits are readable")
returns 5:27
